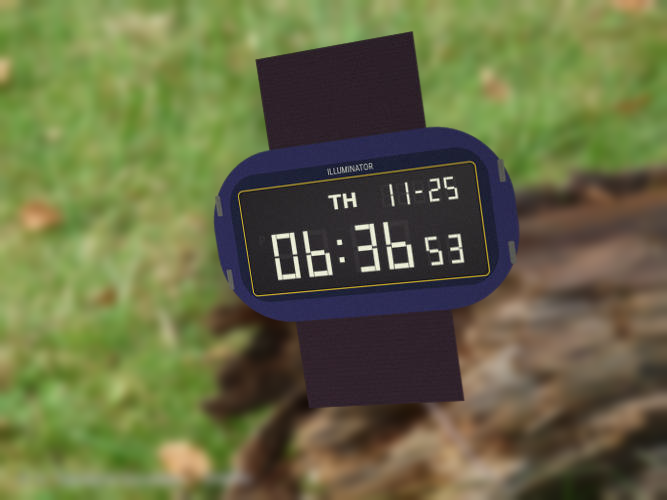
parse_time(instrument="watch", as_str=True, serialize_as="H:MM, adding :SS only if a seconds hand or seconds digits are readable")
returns 6:36:53
